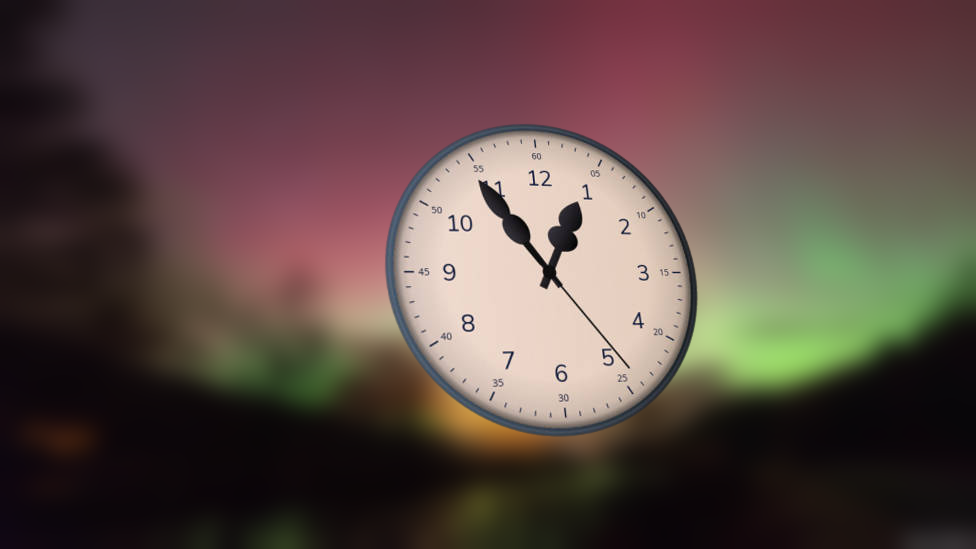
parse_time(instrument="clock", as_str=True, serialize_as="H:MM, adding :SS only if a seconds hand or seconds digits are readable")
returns 12:54:24
